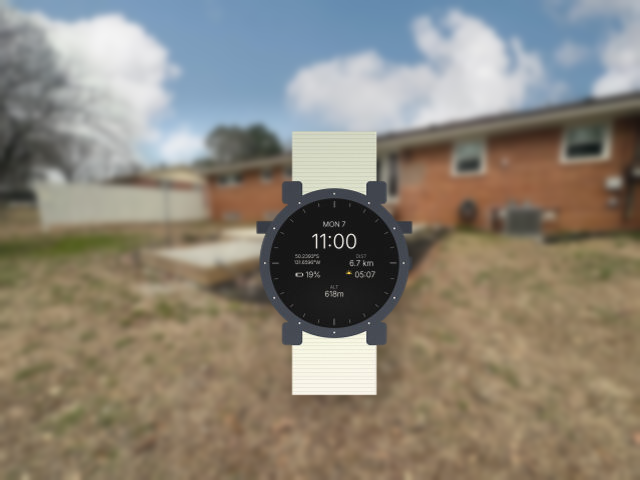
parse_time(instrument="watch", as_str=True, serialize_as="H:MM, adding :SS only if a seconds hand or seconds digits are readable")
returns 11:00
